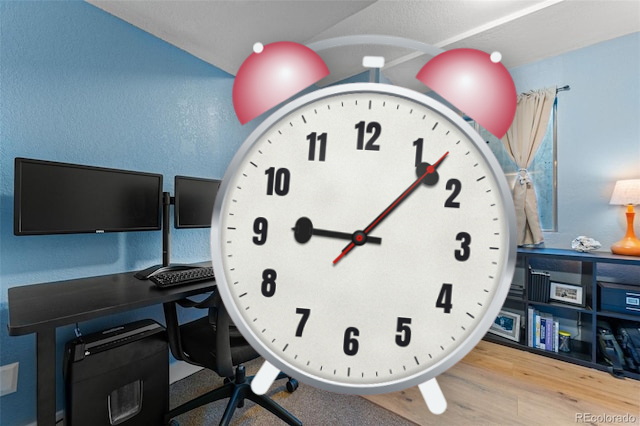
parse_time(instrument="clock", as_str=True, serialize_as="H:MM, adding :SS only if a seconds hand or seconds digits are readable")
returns 9:07:07
